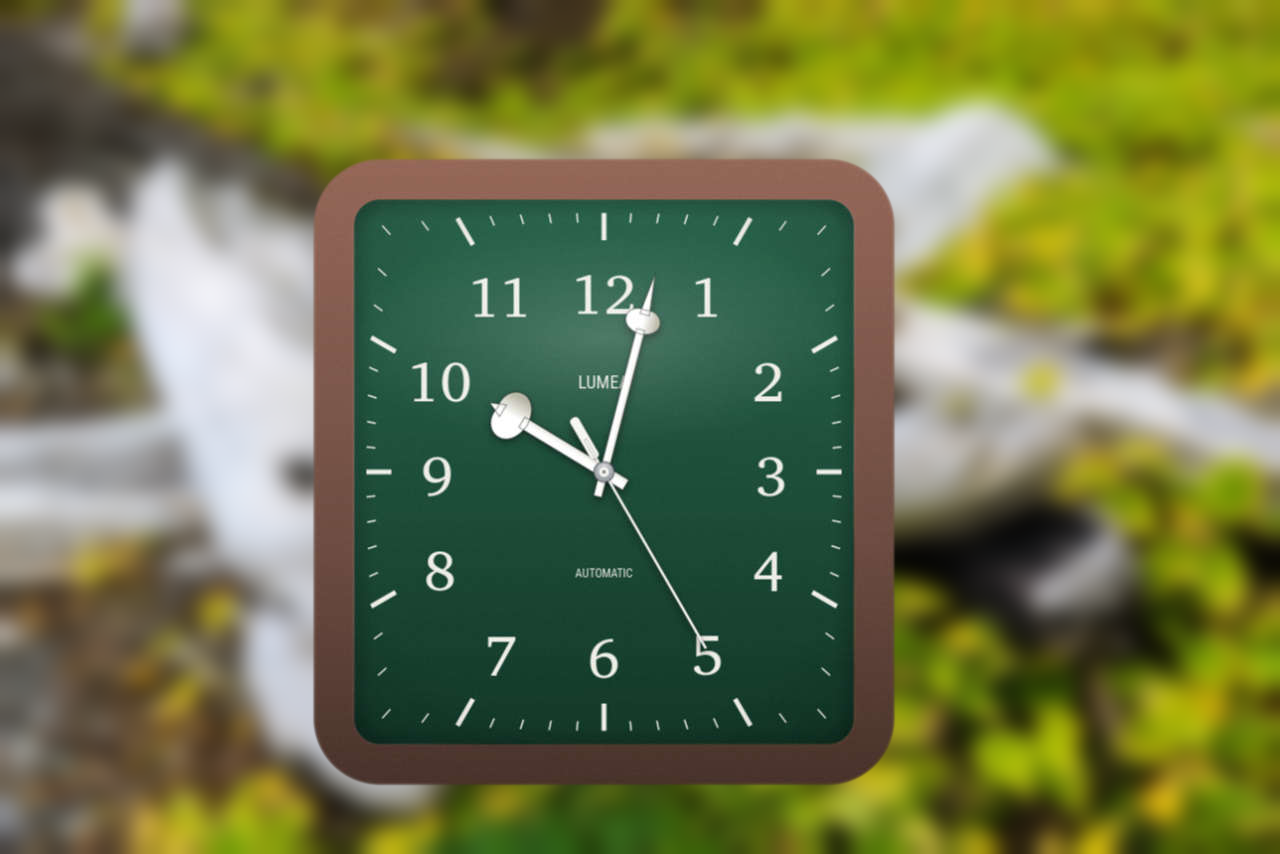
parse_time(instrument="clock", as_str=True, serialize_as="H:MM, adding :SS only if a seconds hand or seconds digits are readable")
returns 10:02:25
